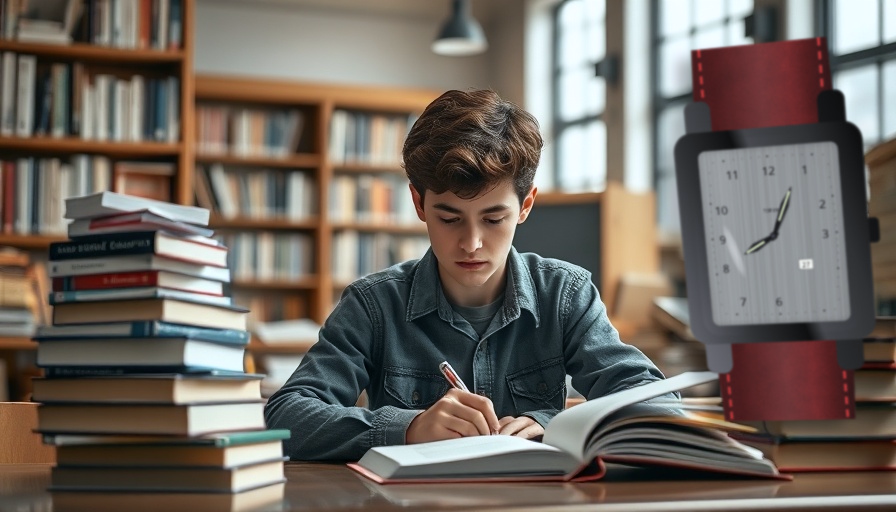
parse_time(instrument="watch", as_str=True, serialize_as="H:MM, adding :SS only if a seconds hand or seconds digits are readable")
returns 8:04
